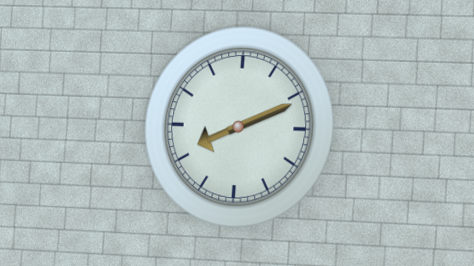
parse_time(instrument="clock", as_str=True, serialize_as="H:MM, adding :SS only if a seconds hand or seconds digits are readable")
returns 8:11
